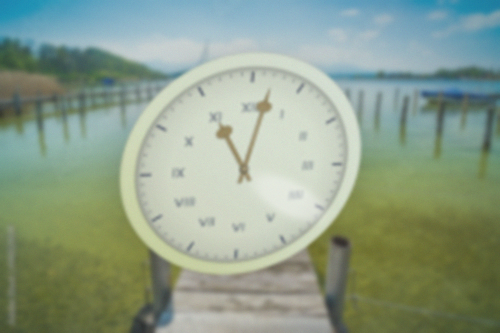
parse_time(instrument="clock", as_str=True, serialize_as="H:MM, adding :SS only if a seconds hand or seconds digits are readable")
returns 11:02
